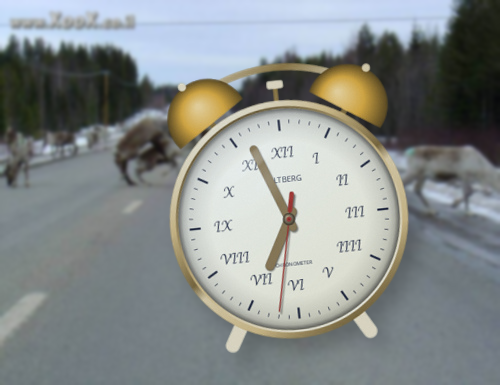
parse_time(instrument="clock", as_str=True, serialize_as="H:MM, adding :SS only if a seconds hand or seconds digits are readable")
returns 6:56:32
